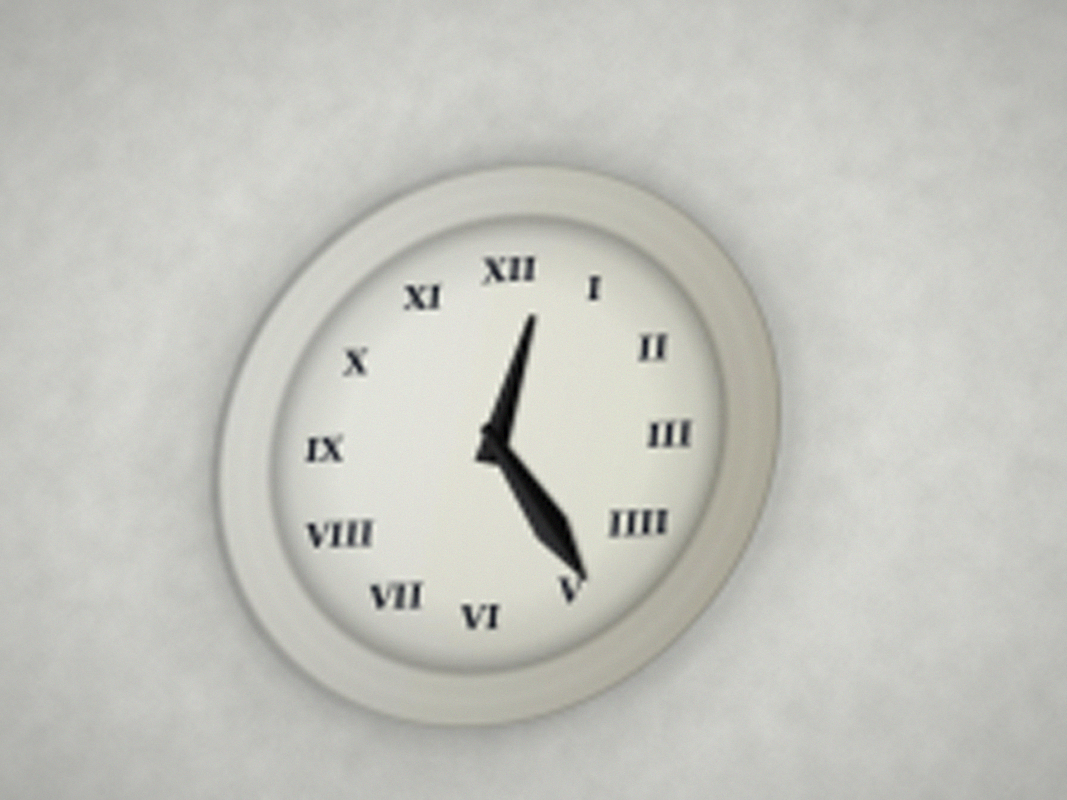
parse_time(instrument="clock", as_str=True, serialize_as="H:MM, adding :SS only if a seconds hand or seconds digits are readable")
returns 12:24
